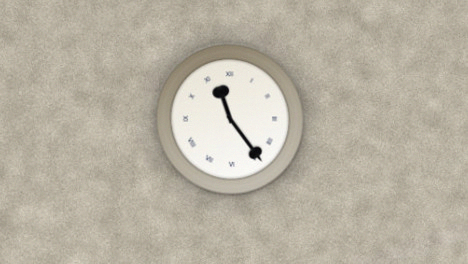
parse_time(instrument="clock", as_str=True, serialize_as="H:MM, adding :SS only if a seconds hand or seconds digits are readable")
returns 11:24
